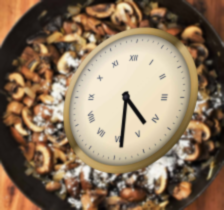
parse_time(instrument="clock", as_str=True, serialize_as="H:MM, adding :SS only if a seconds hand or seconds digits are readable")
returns 4:29
